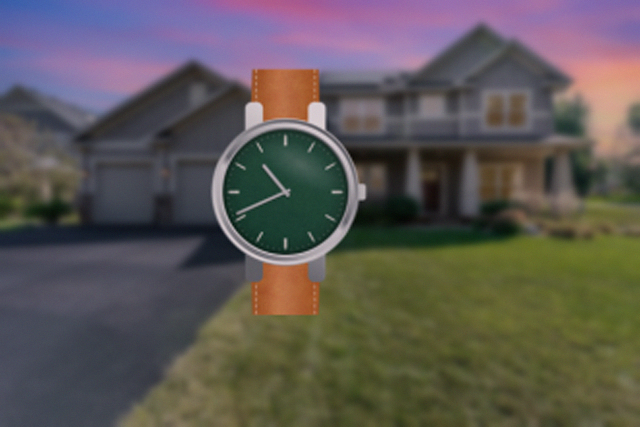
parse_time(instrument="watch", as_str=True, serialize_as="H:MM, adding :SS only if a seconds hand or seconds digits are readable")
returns 10:41
